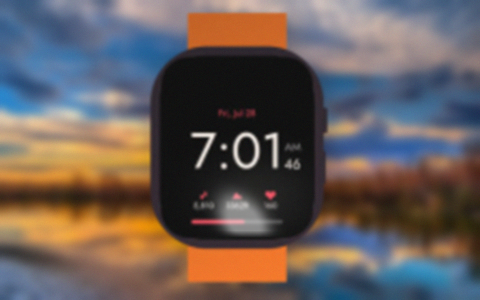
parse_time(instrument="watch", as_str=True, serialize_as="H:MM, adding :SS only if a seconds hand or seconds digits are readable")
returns 7:01
